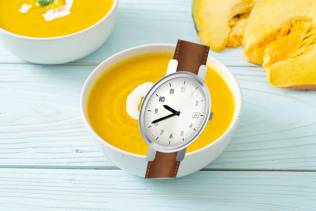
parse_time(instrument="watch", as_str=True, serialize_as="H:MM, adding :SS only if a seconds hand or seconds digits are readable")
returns 9:41
